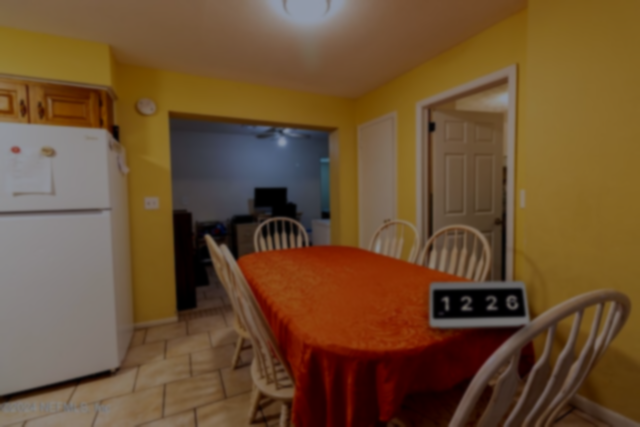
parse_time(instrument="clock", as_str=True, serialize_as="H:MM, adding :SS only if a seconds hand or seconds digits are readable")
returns 12:26
